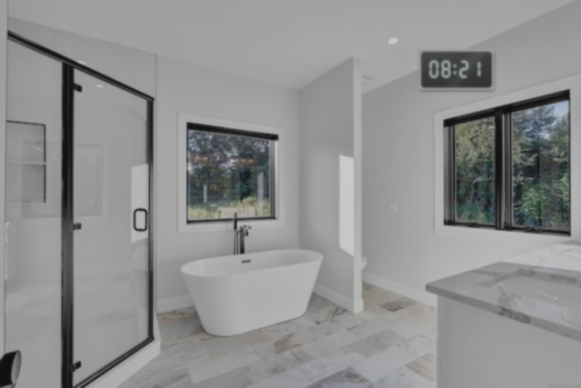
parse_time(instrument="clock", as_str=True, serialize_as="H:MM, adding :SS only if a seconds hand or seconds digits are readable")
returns 8:21
